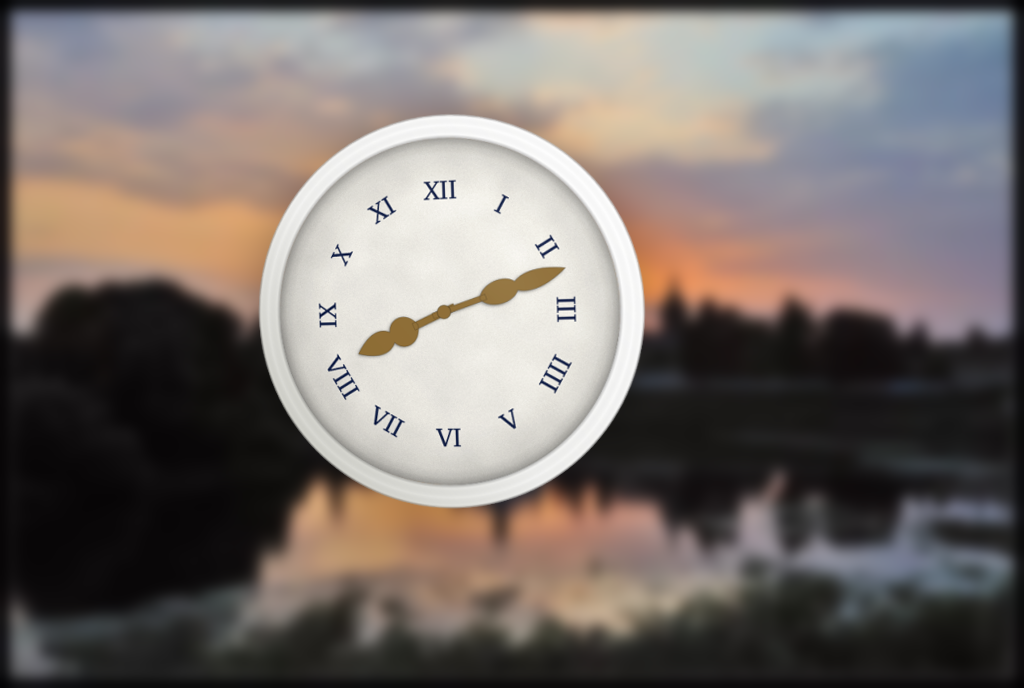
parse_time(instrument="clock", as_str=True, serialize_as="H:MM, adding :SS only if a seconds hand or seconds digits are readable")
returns 8:12
